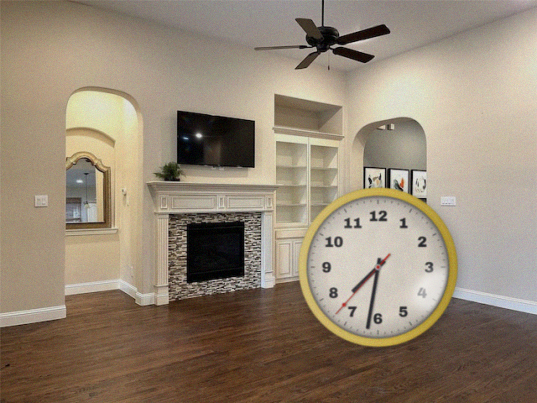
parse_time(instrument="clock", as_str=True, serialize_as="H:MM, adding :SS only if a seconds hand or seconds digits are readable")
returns 7:31:37
